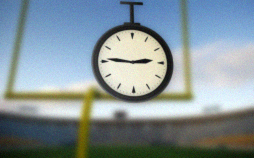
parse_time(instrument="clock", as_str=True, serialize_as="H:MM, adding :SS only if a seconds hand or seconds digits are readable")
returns 2:46
